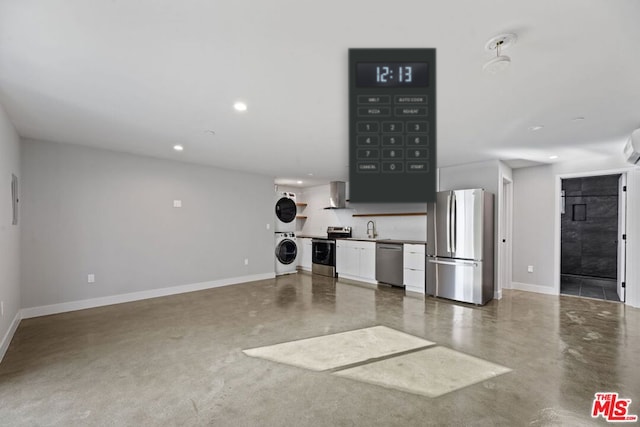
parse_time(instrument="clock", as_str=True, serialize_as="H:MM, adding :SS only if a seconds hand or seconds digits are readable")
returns 12:13
